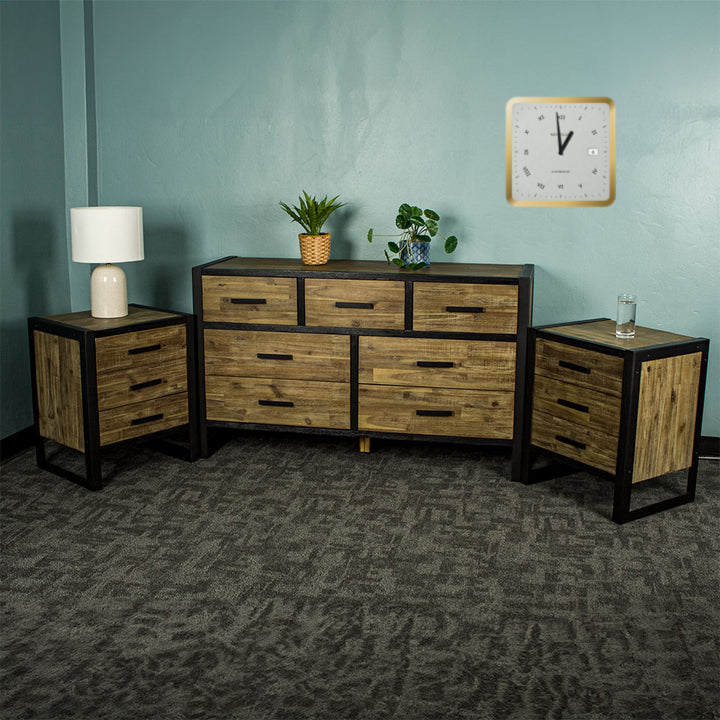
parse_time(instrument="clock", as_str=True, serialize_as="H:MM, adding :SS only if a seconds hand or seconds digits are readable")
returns 12:59
